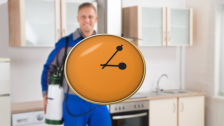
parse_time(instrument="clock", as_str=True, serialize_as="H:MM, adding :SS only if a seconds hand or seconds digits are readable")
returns 3:06
